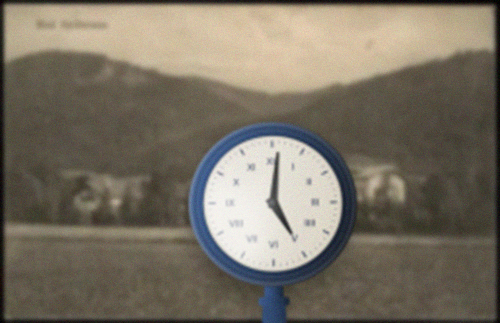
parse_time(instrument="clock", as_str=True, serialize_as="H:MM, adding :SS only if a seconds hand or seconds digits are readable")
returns 5:01
